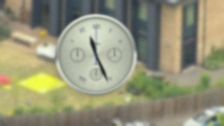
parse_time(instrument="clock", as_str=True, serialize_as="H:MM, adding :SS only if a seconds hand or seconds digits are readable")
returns 11:26
